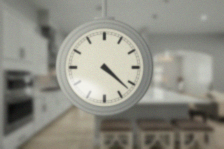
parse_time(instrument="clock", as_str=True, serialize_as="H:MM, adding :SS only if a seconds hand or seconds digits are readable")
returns 4:22
